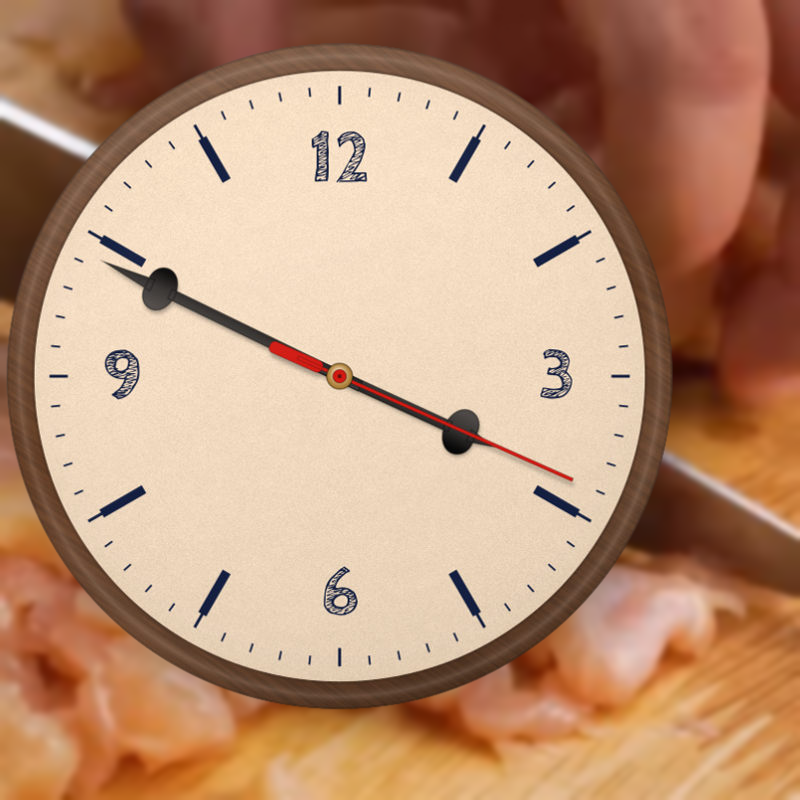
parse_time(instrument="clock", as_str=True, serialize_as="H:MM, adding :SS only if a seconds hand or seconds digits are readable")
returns 3:49:19
